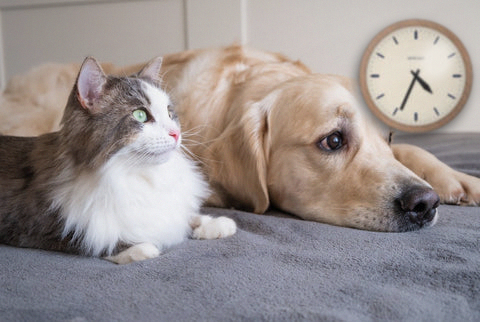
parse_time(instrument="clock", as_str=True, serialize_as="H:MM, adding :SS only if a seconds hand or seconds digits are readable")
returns 4:34
